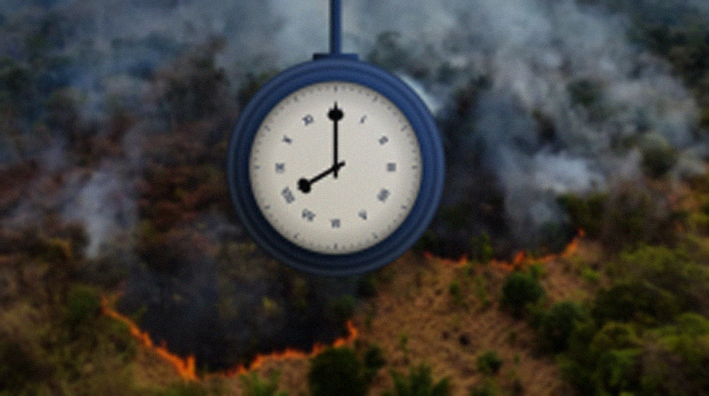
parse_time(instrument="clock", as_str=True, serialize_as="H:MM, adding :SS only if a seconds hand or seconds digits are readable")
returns 8:00
